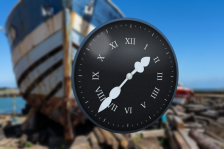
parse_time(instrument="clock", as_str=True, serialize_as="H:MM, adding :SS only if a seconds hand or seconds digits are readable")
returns 1:37
